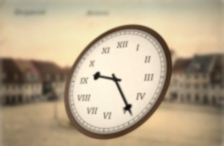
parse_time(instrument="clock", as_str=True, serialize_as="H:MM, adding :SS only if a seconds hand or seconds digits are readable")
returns 9:24
